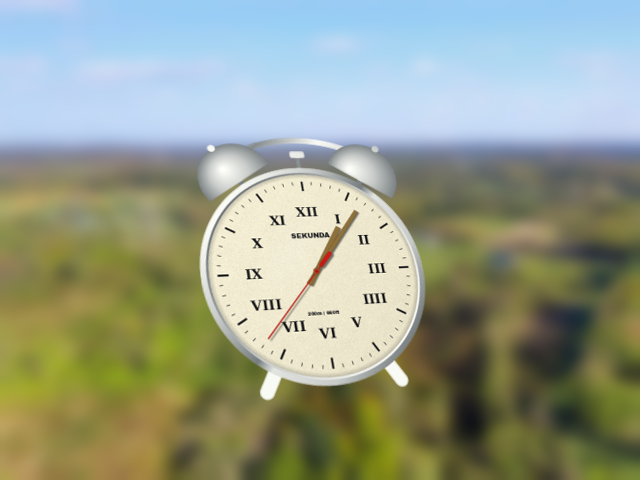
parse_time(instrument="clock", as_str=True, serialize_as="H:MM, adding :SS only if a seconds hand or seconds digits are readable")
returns 1:06:37
